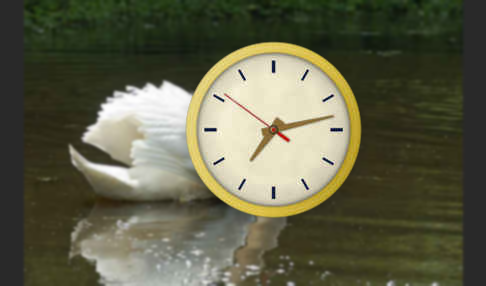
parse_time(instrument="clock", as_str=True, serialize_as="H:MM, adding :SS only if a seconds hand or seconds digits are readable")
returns 7:12:51
